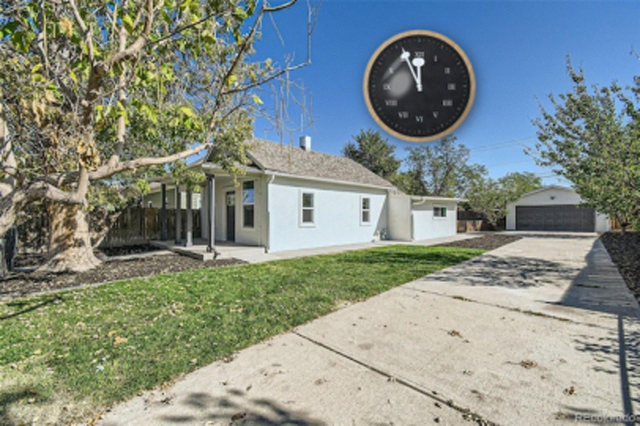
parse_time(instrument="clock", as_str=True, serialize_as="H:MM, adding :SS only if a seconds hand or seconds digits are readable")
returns 11:56
